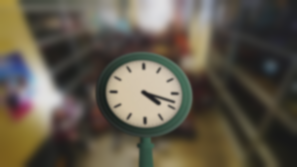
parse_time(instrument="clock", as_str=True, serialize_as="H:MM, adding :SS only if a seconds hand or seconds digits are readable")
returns 4:18
